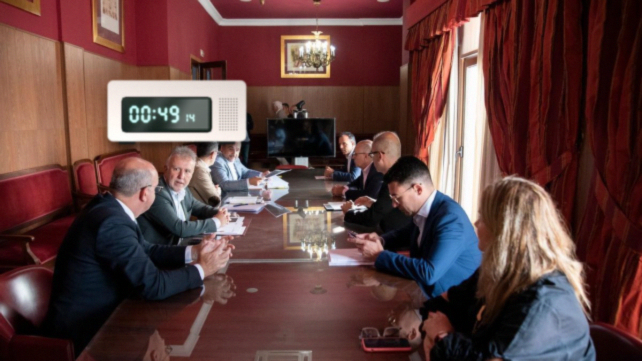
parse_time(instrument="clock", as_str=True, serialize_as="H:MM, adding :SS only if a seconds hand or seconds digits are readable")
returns 0:49
